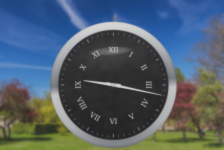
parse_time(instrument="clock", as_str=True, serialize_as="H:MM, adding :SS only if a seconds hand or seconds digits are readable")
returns 9:17
